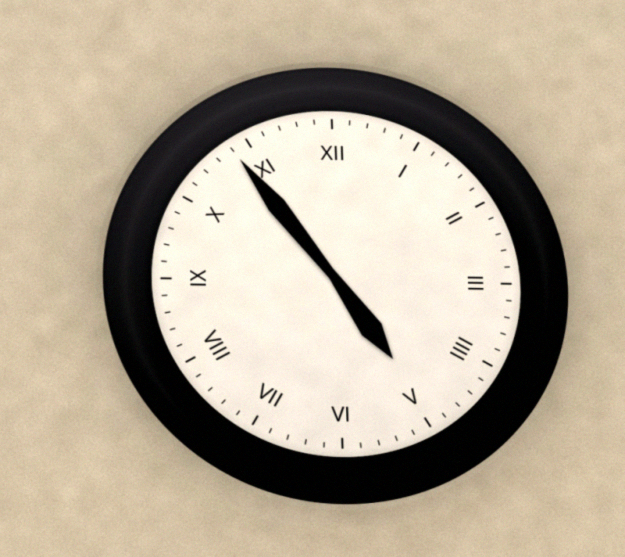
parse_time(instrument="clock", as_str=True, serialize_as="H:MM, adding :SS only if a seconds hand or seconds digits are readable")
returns 4:54
